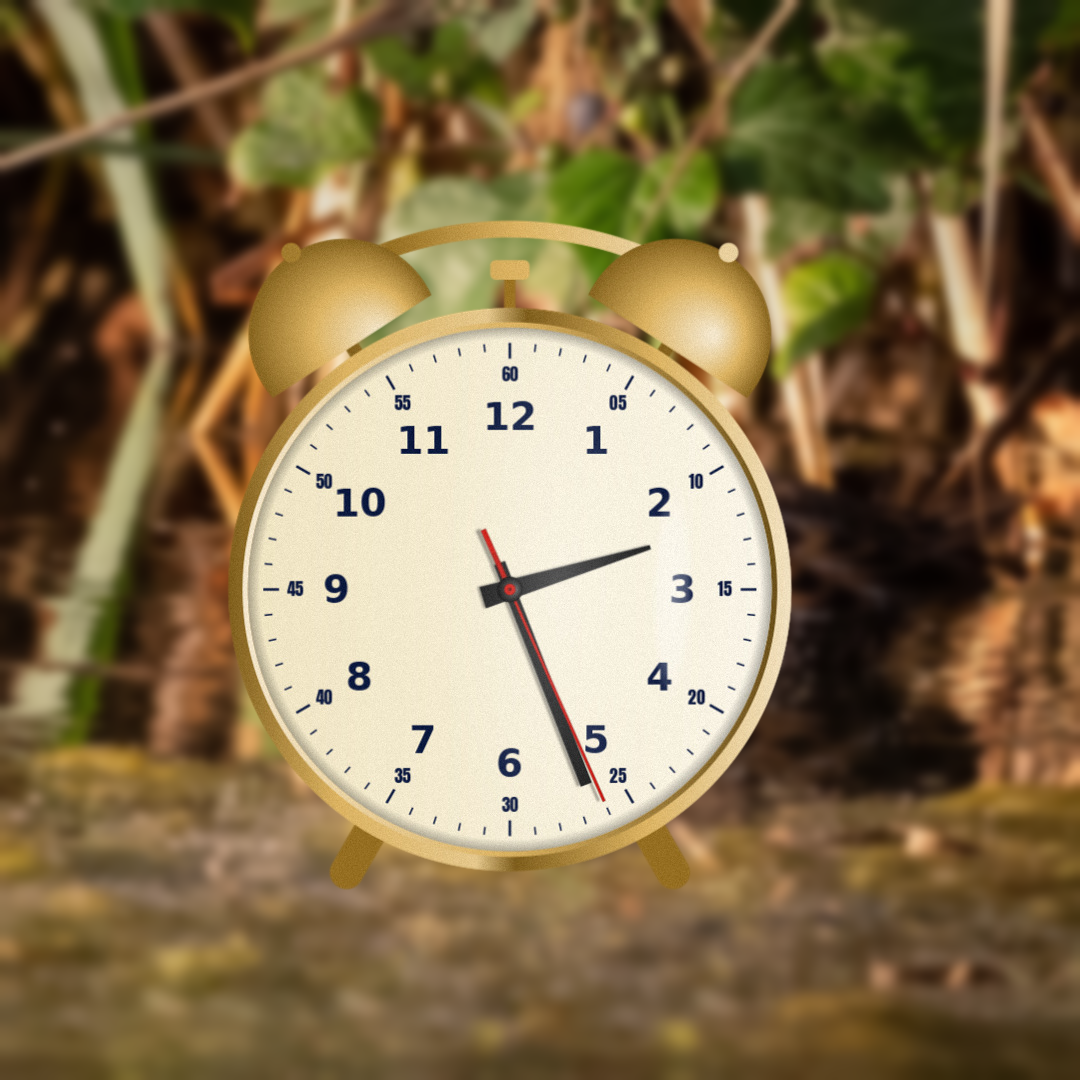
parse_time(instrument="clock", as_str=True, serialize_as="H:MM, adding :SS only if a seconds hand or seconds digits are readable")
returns 2:26:26
